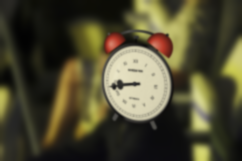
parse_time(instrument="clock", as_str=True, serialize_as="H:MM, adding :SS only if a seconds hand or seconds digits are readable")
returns 8:43
